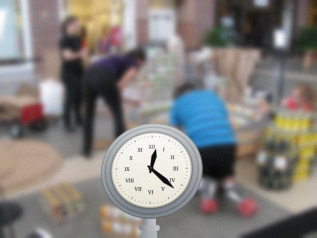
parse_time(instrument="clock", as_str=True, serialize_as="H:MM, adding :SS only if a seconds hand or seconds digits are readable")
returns 12:22
